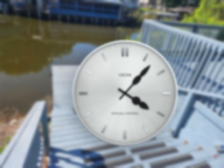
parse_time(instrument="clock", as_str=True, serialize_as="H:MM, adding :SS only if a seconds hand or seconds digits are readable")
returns 4:07
